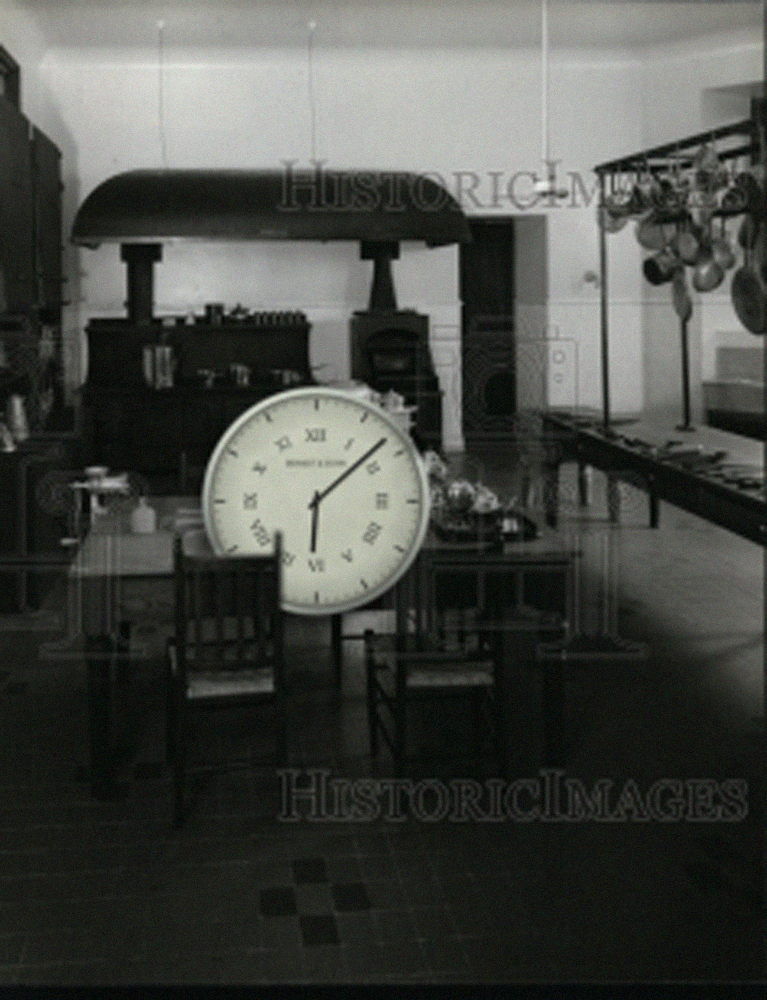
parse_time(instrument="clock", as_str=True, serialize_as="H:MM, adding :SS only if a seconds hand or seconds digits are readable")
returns 6:08
